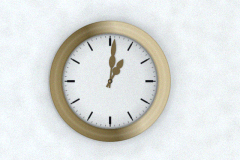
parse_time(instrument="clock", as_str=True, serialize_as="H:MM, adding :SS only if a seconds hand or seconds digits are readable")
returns 1:01
